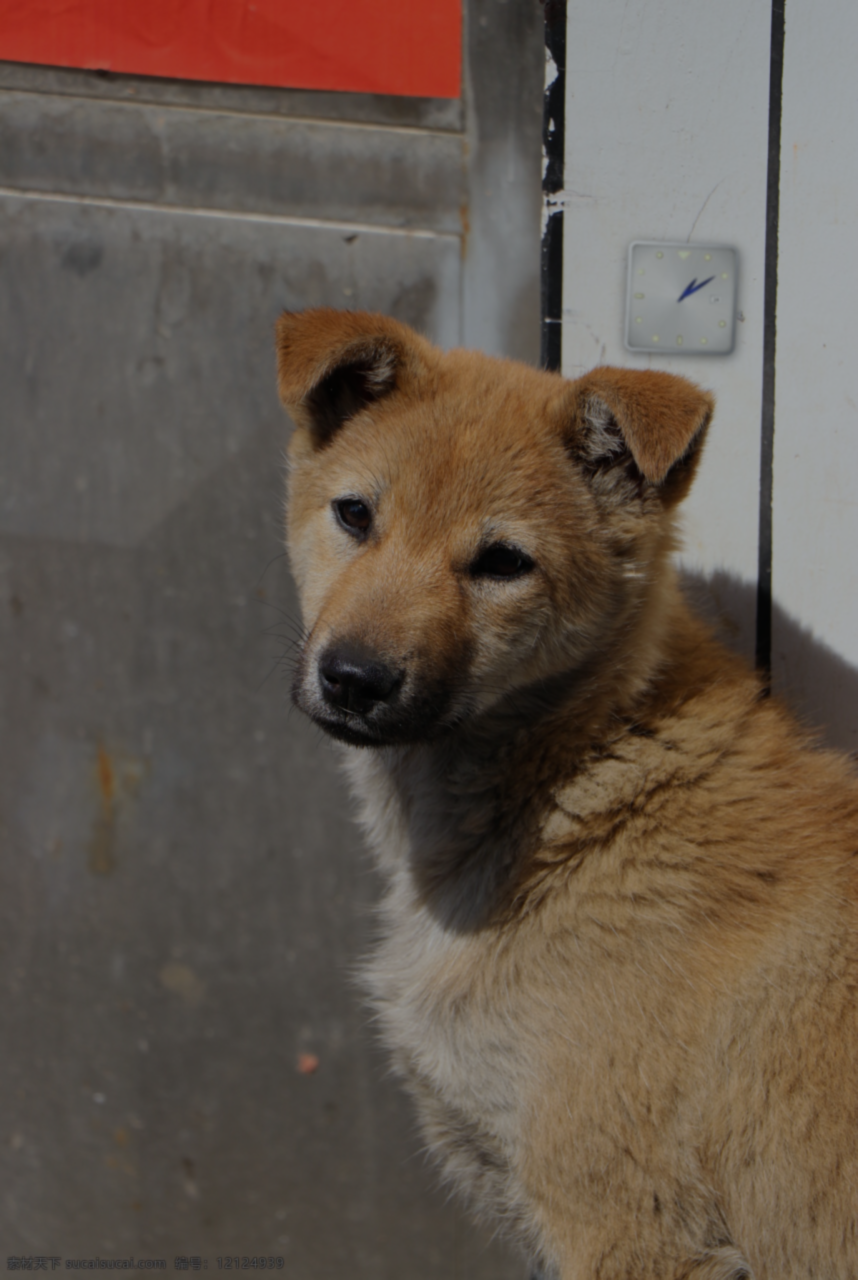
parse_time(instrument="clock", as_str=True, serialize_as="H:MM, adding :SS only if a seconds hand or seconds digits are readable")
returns 1:09
